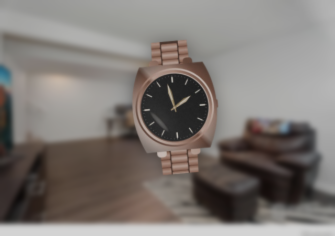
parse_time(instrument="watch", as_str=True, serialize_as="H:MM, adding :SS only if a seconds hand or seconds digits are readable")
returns 1:58
